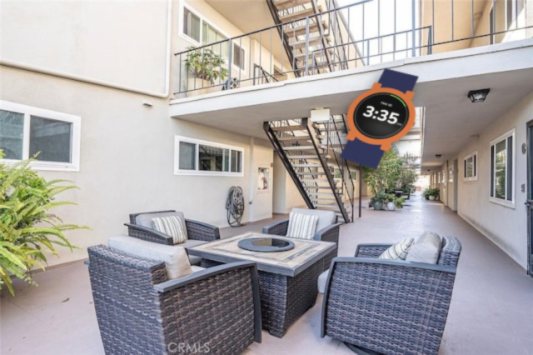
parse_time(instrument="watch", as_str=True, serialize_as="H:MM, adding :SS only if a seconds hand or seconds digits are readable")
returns 3:35
